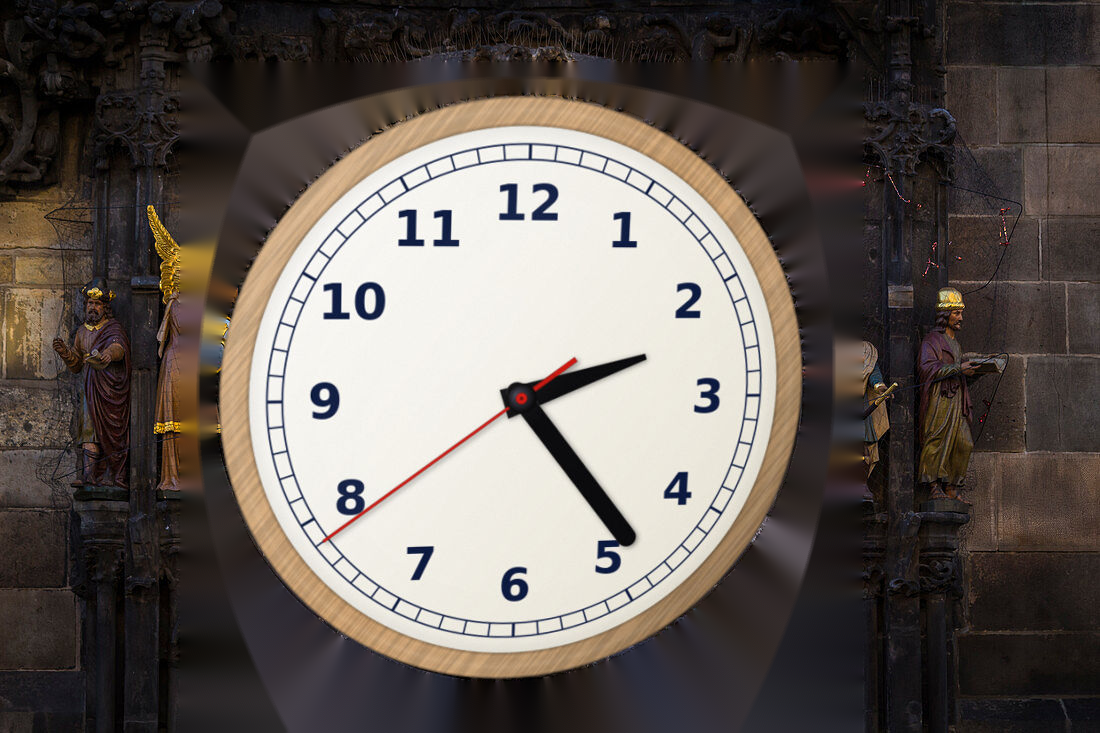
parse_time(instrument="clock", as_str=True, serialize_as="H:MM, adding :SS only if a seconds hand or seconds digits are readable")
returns 2:23:39
